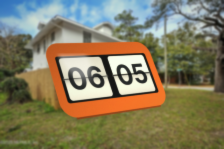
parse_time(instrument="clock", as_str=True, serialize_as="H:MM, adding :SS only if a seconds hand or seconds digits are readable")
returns 6:05
